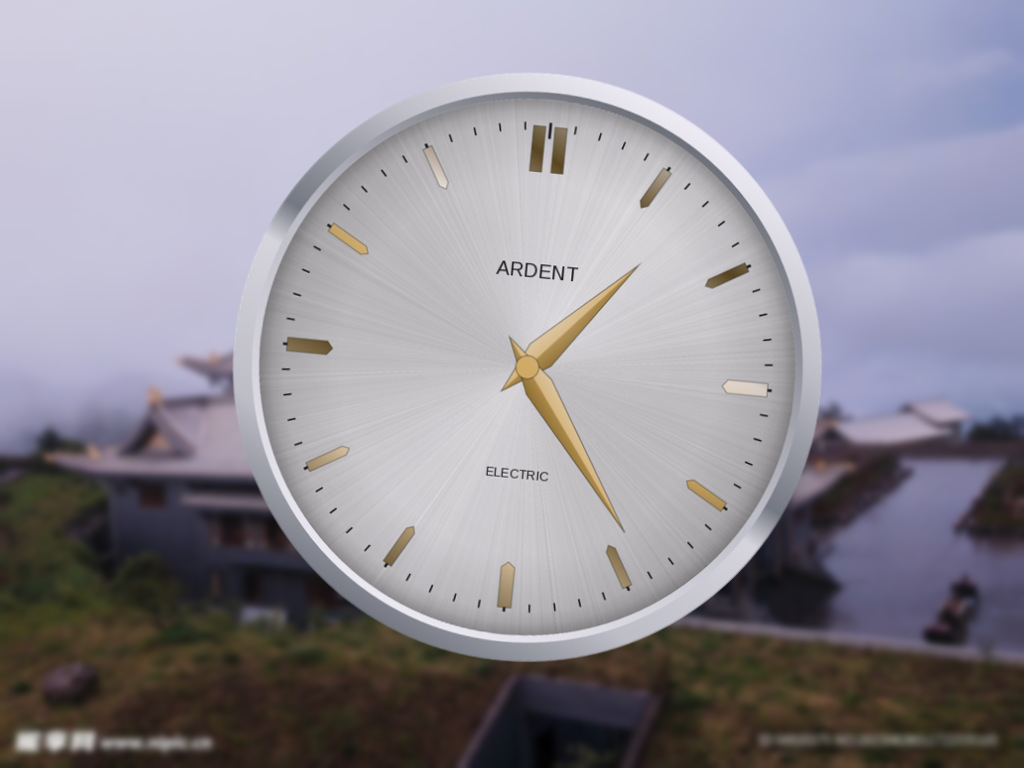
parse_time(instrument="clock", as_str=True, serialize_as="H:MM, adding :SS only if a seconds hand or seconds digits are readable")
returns 1:24
